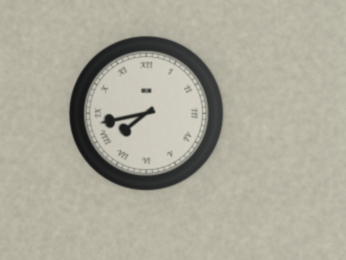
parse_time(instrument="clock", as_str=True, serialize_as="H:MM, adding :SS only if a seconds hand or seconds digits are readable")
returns 7:43
